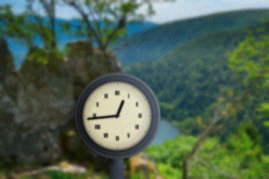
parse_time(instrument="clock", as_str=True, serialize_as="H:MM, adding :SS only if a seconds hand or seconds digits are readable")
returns 12:44
